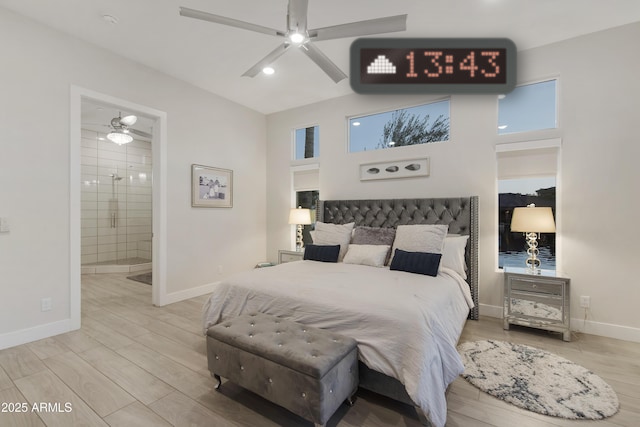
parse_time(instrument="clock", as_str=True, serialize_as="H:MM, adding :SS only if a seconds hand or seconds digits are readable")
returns 13:43
